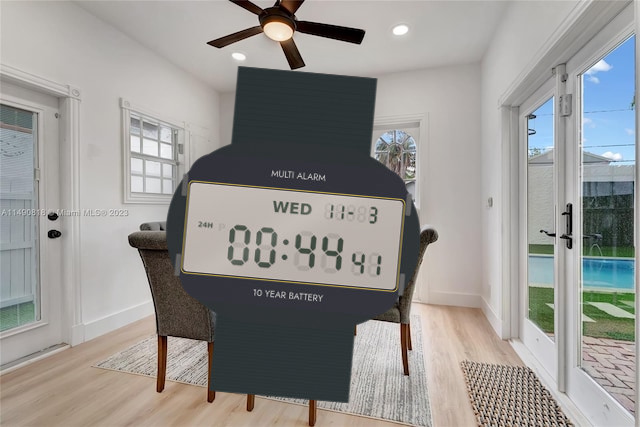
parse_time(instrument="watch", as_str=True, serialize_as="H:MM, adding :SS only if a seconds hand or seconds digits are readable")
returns 0:44:41
